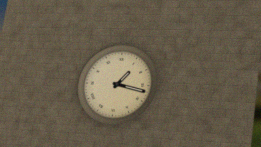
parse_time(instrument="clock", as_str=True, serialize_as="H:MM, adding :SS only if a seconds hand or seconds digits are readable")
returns 1:17
